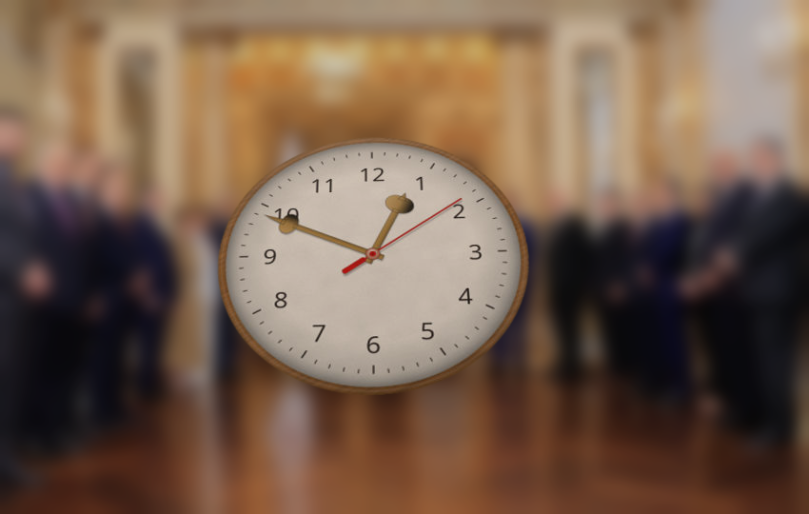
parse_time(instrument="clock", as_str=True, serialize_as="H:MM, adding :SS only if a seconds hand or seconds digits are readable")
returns 12:49:09
